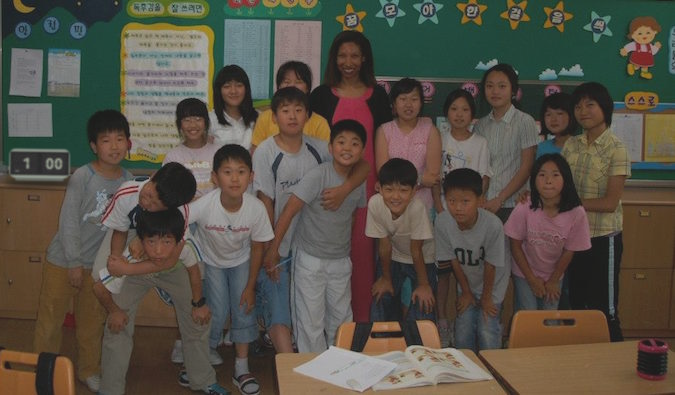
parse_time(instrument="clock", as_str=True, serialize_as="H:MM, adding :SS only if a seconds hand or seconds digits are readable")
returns 1:00
